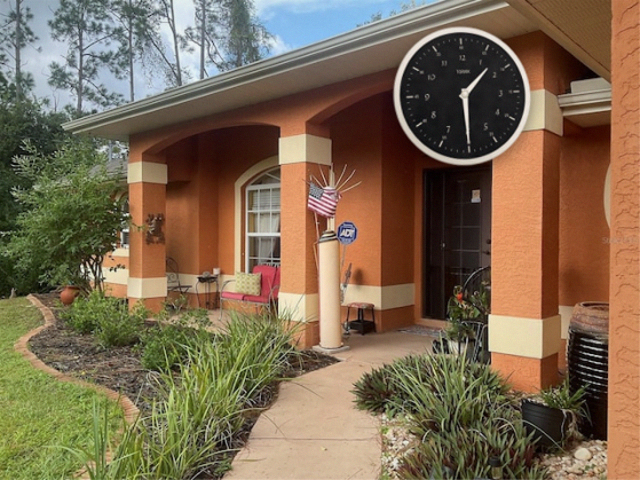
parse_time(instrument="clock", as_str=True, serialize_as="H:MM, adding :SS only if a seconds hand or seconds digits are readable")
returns 1:30
